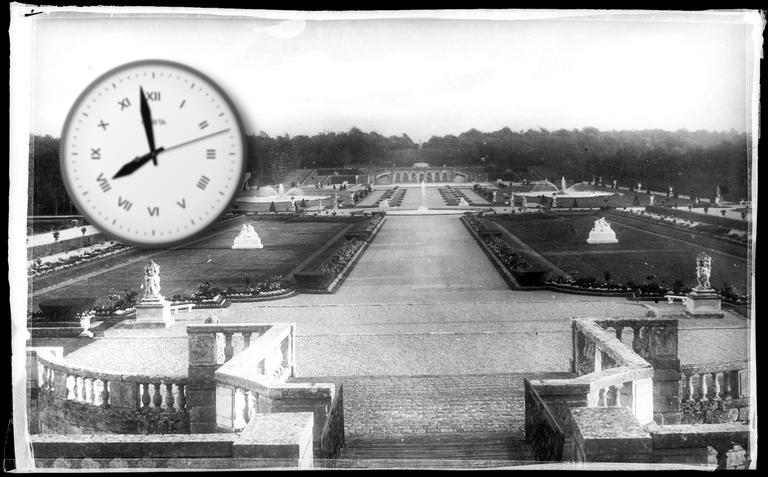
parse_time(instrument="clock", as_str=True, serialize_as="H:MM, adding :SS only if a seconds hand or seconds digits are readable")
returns 7:58:12
